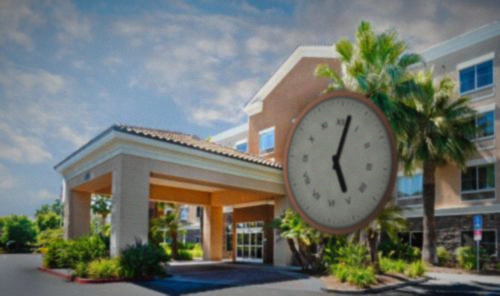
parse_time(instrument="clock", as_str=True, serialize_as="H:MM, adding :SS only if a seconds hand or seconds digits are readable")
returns 5:02
